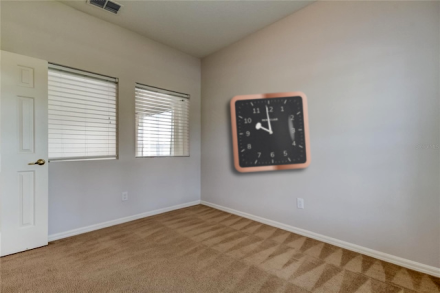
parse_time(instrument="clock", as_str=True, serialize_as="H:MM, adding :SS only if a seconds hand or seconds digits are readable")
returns 9:59
